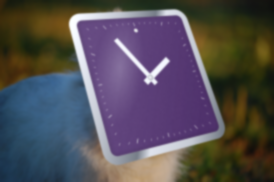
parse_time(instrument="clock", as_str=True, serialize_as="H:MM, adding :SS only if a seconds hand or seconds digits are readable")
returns 1:55
